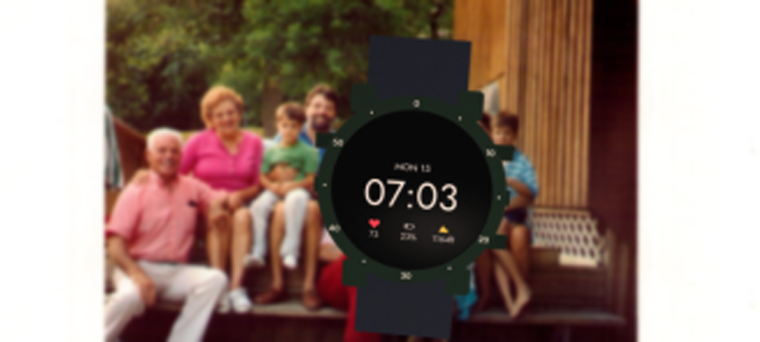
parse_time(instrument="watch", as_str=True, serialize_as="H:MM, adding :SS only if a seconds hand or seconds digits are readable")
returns 7:03
